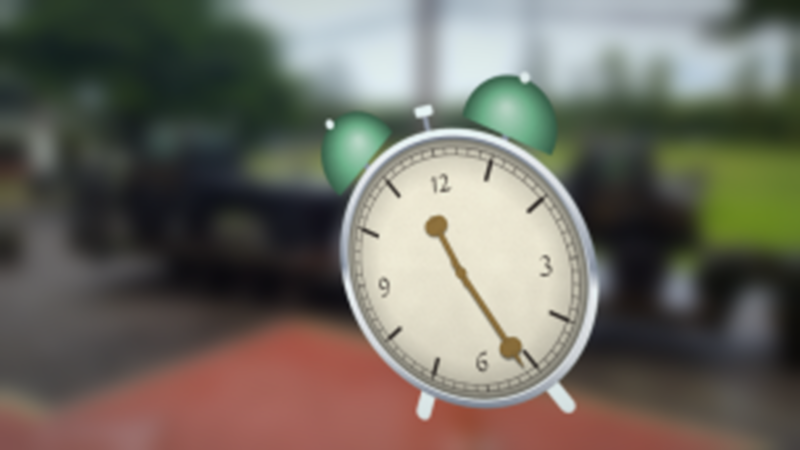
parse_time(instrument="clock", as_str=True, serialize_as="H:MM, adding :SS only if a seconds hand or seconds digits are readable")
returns 11:26
